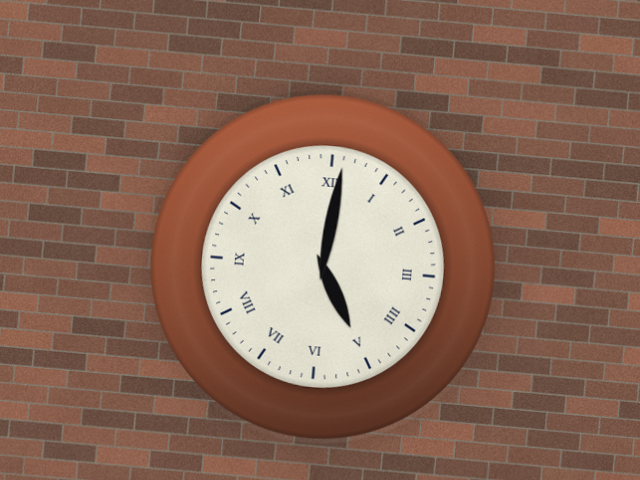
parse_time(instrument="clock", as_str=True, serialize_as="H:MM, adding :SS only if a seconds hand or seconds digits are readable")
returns 5:01
